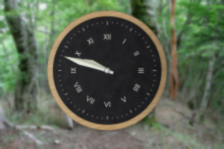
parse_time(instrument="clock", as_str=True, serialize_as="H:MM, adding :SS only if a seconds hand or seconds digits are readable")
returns 9:48
